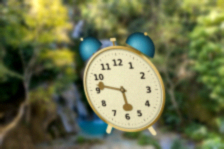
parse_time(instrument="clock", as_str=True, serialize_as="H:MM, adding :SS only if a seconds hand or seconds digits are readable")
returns 5:47
